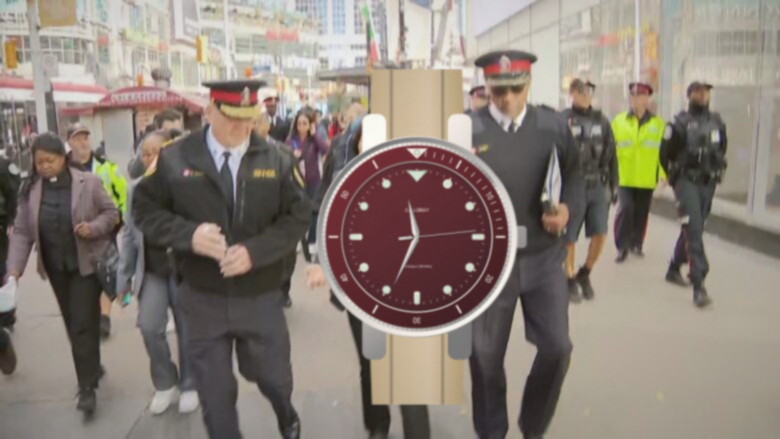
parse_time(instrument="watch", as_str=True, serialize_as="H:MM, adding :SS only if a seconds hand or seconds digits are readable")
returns 11:34:14
